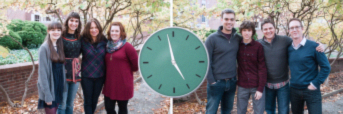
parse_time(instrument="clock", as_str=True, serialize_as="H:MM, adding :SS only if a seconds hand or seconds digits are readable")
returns 4:58
